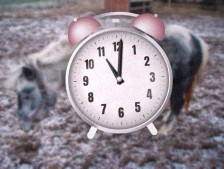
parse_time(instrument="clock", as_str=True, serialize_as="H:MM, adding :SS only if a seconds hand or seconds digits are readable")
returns 11:01
